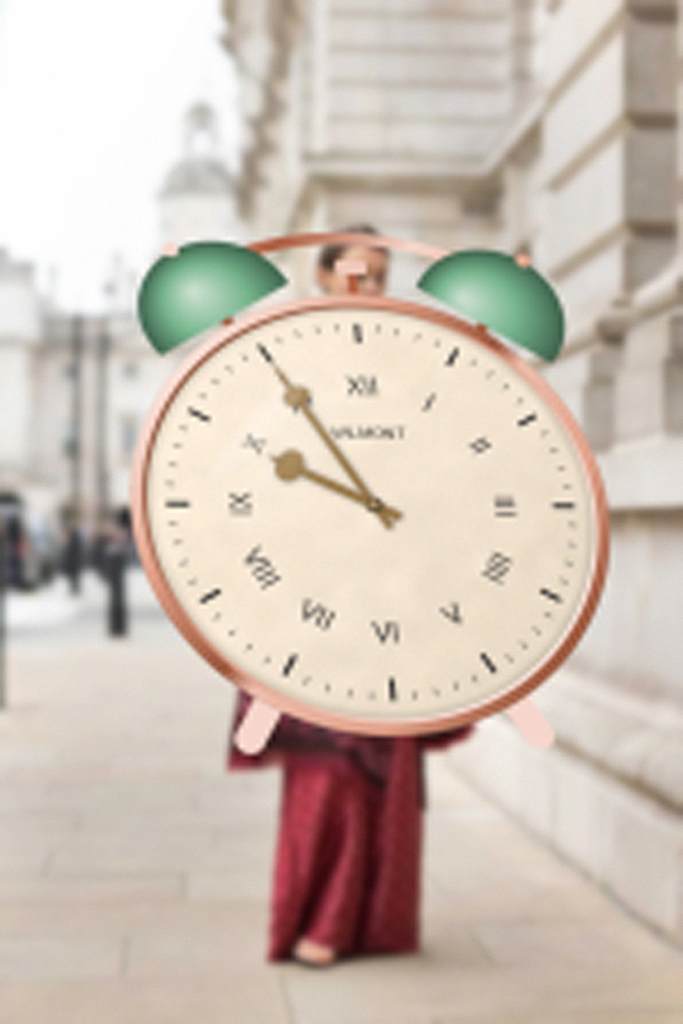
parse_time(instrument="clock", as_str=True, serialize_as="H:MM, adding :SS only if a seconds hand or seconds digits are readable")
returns 9:55
